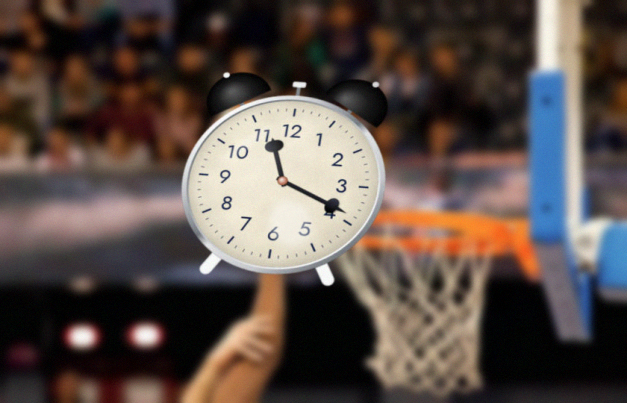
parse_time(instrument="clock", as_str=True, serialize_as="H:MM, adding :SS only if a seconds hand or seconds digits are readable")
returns 11:19
